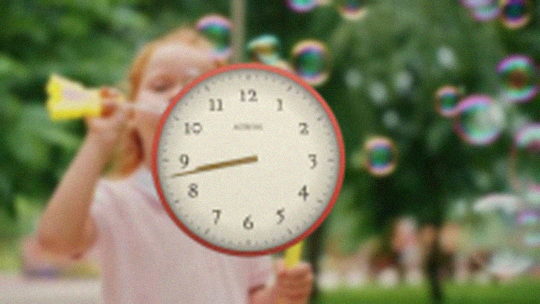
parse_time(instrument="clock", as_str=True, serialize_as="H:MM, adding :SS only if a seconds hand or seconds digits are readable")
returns 8:43
